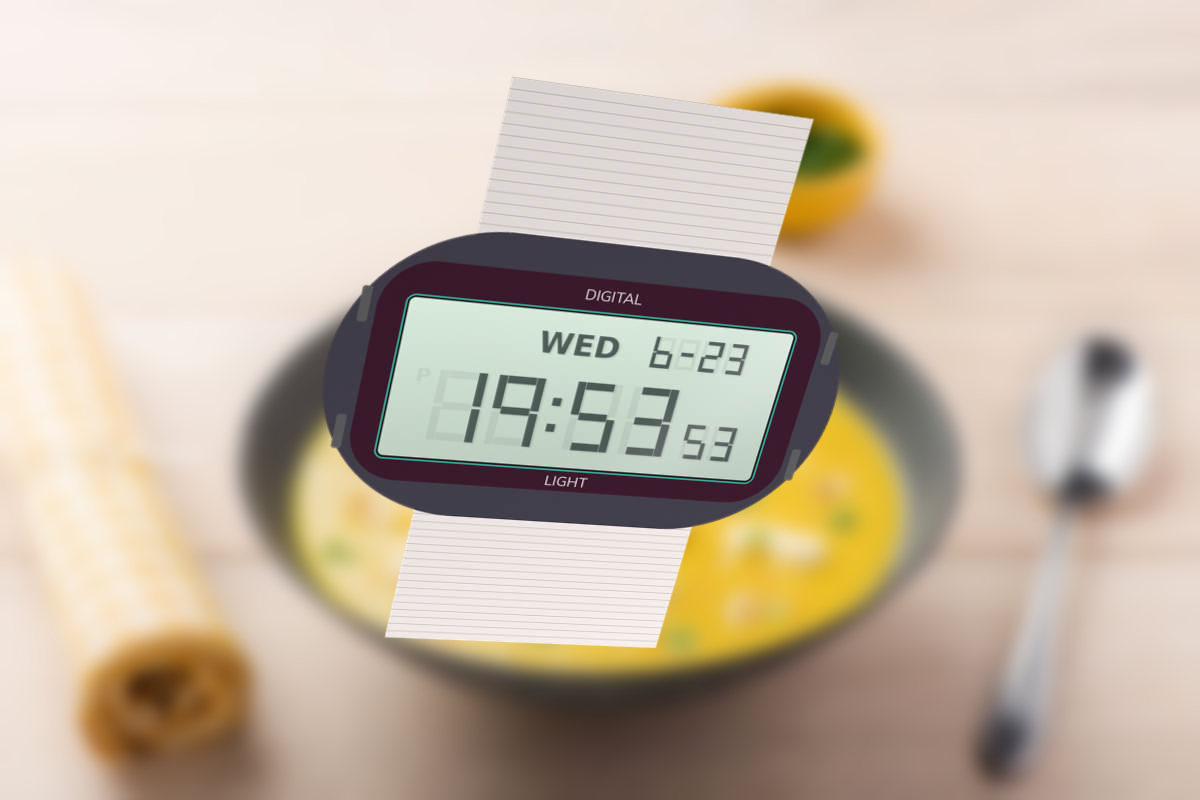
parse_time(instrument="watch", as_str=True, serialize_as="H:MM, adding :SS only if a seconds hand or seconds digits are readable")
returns 19:53:53
